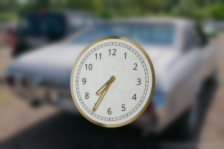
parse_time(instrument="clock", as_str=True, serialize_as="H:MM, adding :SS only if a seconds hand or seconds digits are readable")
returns 7:35
